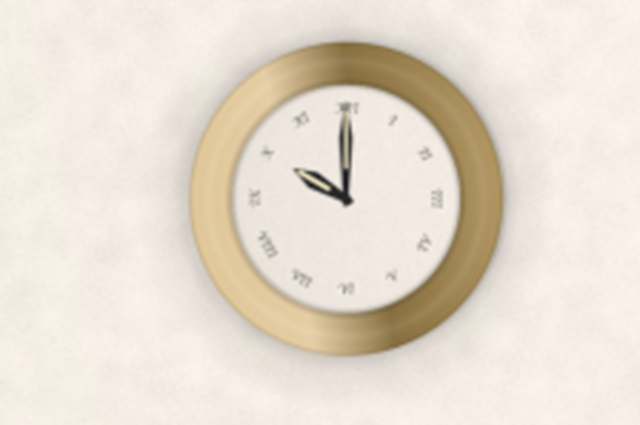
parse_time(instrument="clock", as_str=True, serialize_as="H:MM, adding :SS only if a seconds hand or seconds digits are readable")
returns 10:00
